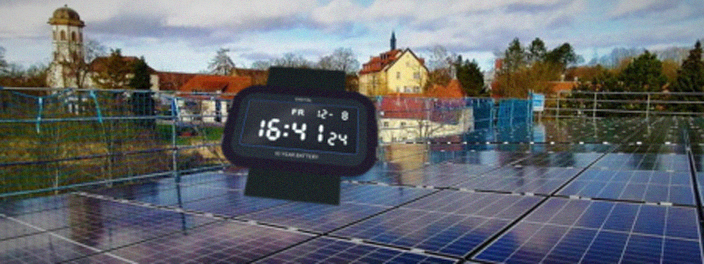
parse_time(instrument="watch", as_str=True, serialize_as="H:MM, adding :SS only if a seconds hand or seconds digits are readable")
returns 16:41:24
